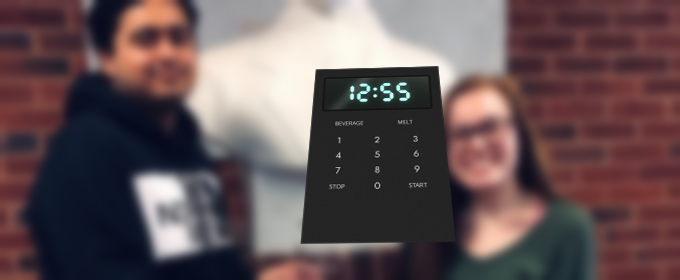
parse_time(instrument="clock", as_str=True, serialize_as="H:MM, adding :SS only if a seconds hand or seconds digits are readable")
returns 12:55
